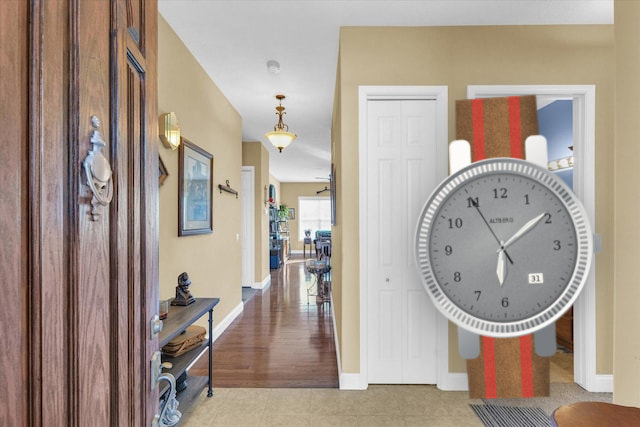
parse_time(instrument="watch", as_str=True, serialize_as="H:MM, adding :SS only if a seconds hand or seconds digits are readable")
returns 6:08:55
